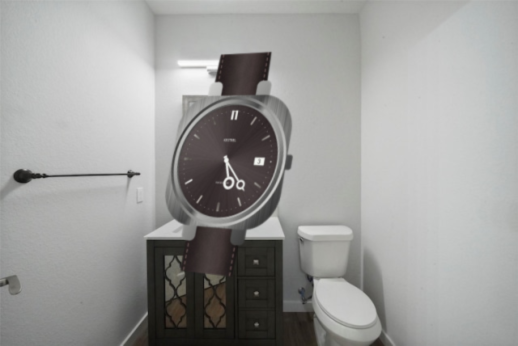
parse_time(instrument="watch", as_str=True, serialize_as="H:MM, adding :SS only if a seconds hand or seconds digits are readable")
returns 5:23
